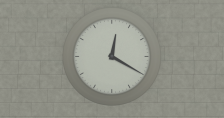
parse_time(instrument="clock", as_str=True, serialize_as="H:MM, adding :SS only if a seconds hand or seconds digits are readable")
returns 12:20
